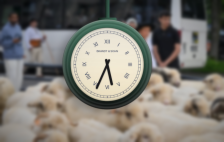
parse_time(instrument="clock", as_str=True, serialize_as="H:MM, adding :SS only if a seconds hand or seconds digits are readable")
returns 5:34
